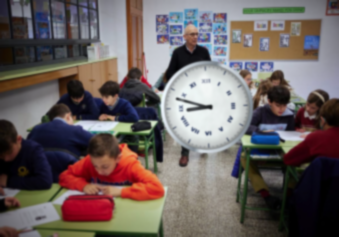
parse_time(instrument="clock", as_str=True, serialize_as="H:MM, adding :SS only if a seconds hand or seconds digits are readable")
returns 8:48
